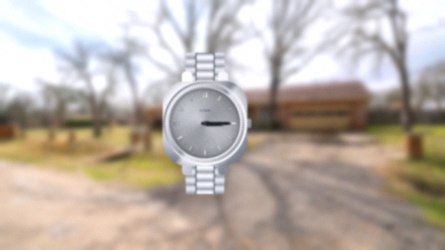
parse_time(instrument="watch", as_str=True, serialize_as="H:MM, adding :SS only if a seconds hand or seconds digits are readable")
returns 3:15
